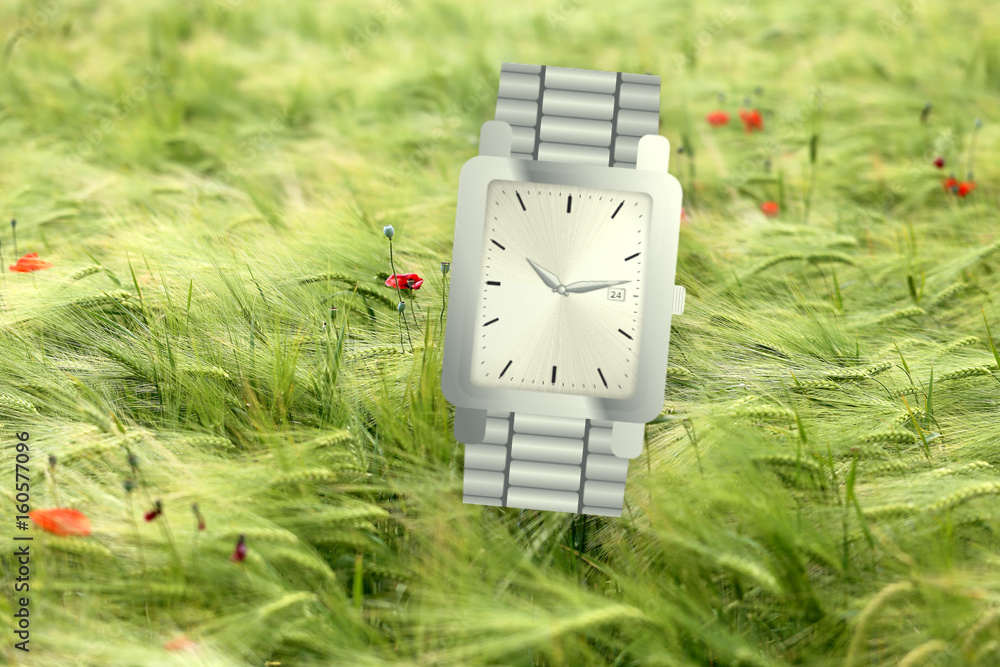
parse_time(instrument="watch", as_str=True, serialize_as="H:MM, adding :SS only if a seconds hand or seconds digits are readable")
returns 10:13
